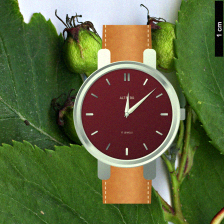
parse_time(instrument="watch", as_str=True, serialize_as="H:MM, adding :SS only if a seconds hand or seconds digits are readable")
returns 12:08
